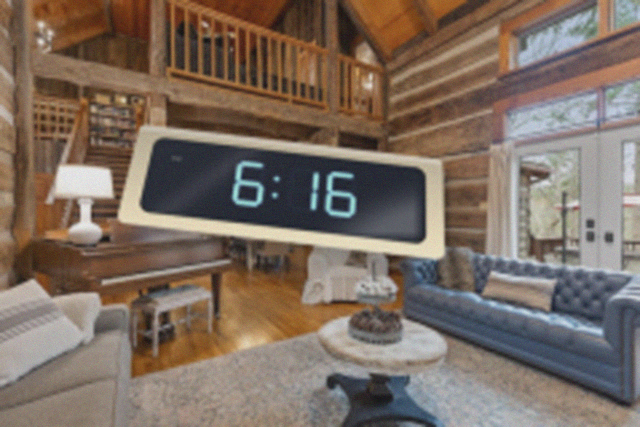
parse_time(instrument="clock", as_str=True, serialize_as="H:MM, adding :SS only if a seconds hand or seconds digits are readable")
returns 6:16
